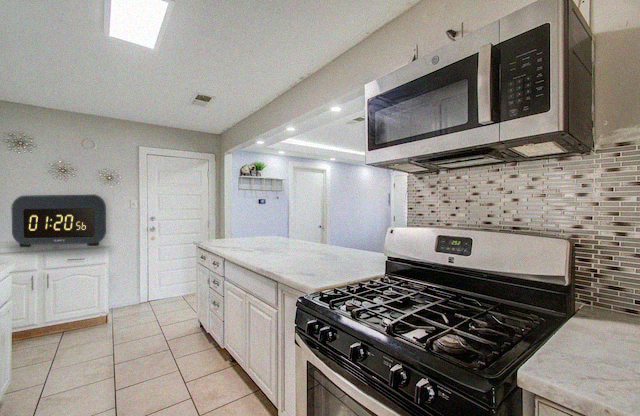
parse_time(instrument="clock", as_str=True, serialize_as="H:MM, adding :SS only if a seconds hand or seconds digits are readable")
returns 1:20:56
